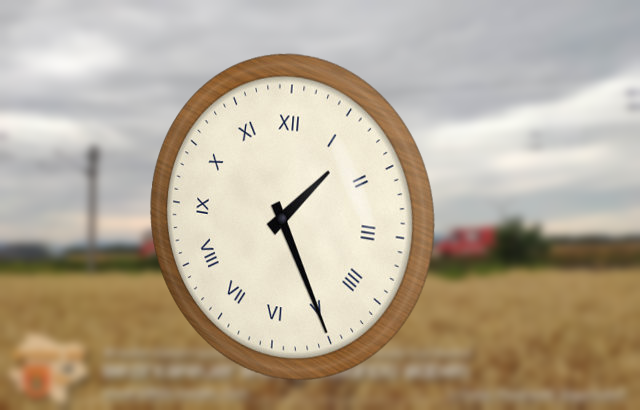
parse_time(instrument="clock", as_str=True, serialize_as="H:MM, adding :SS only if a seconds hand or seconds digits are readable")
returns 1:25
